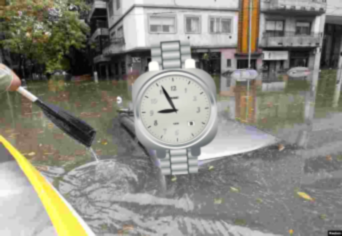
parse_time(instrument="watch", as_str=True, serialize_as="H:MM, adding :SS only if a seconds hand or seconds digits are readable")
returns 8:56
